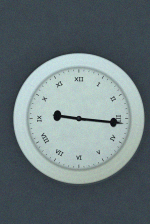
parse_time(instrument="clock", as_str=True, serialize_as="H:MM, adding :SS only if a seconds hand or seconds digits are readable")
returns 9:16
